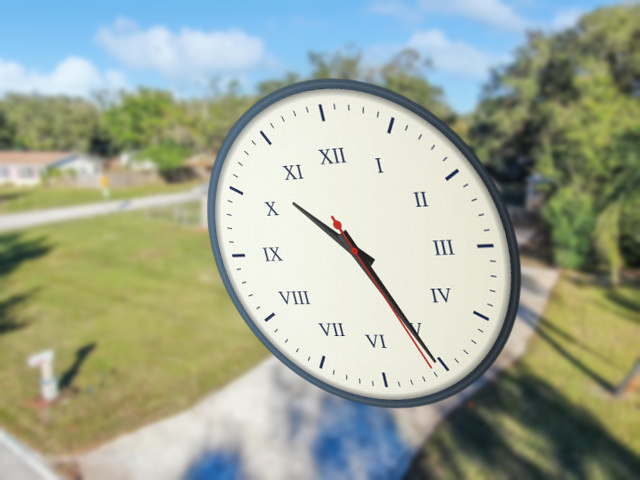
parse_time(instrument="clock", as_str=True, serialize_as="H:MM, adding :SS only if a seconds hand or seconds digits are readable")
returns 10:25:26
